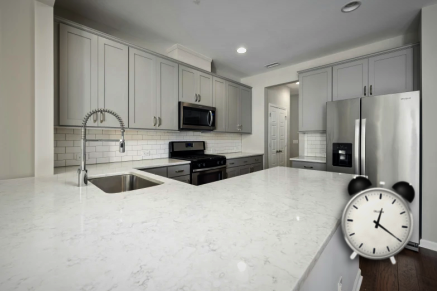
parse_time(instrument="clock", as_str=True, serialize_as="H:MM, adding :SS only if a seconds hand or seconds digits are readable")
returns 12:20
